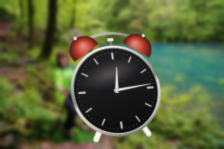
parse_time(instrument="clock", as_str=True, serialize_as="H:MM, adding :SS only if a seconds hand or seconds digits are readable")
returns 12:14
